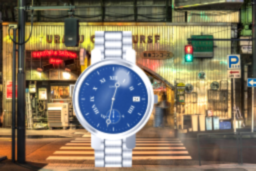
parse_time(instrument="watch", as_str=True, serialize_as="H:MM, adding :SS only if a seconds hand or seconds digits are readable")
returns 12:32
